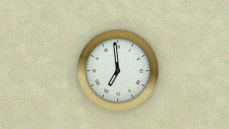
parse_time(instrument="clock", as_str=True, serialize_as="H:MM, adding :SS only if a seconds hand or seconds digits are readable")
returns 6:59
